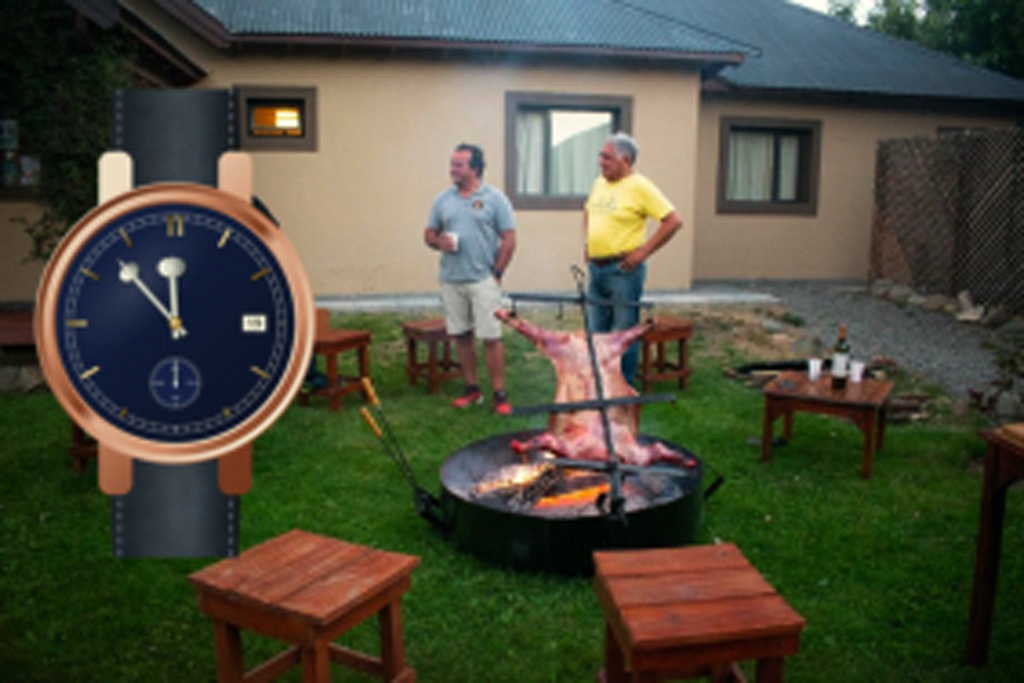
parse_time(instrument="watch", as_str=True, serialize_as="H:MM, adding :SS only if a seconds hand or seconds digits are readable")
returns 11:53
